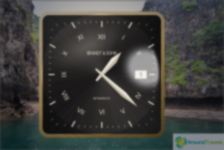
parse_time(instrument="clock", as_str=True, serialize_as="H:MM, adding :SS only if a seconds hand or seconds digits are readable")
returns 1:22
